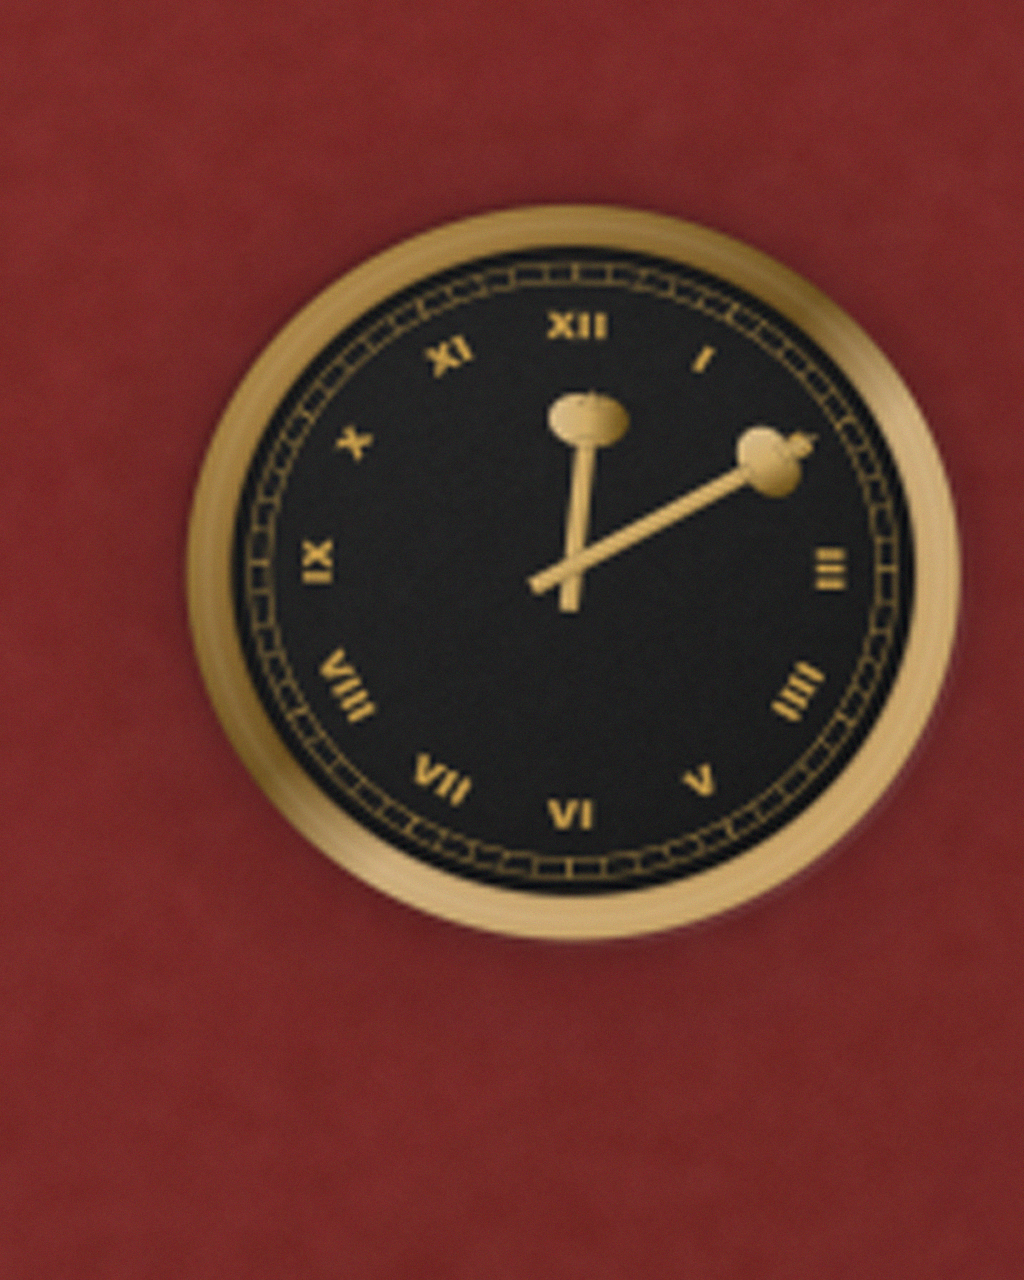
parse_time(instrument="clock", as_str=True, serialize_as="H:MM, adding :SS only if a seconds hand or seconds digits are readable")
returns 12:10
